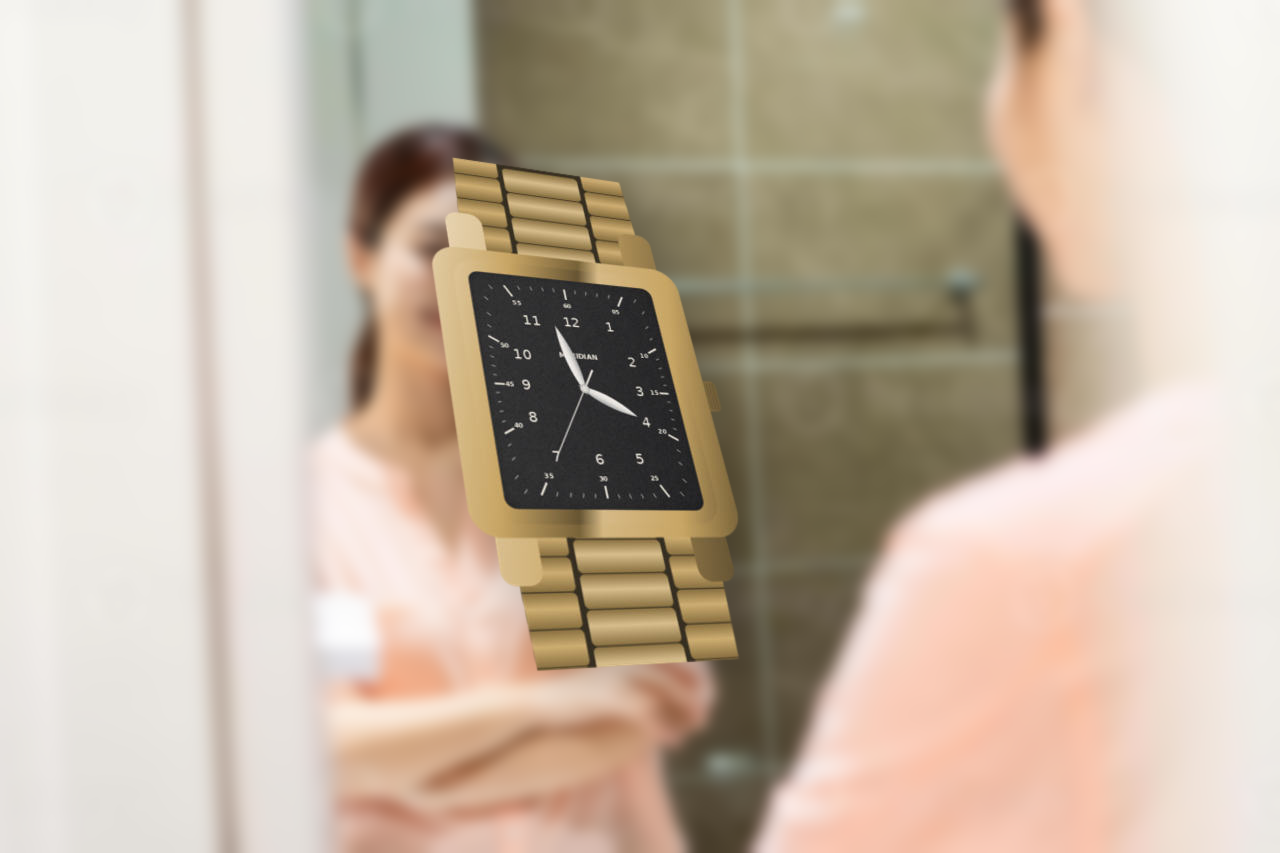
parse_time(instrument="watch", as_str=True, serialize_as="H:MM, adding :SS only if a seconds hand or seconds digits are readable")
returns 3:57:35
